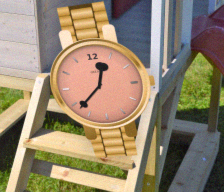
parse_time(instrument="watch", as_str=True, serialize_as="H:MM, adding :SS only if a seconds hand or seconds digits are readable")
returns 12:38
